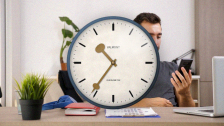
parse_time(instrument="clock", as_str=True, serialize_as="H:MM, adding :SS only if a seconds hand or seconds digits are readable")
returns 10:36
